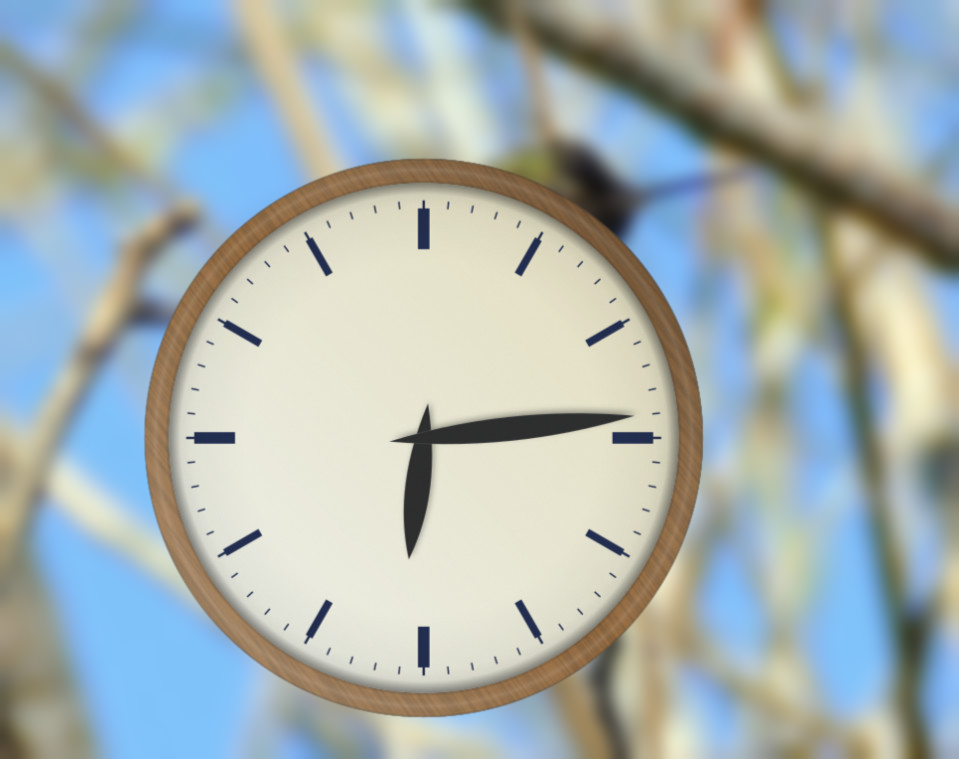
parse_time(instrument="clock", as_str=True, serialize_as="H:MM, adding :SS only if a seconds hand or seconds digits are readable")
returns 6:14
